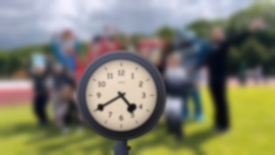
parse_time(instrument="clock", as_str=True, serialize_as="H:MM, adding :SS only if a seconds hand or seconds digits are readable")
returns 4:40
